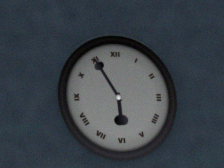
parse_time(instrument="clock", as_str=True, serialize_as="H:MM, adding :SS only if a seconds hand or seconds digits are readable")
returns 5:55
